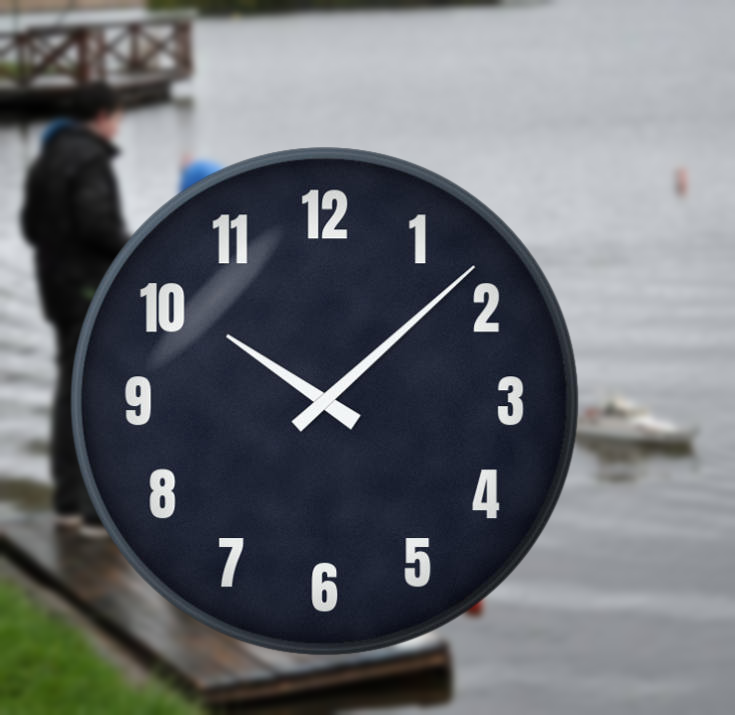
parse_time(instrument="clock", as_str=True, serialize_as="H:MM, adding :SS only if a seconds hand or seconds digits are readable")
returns 10:08
